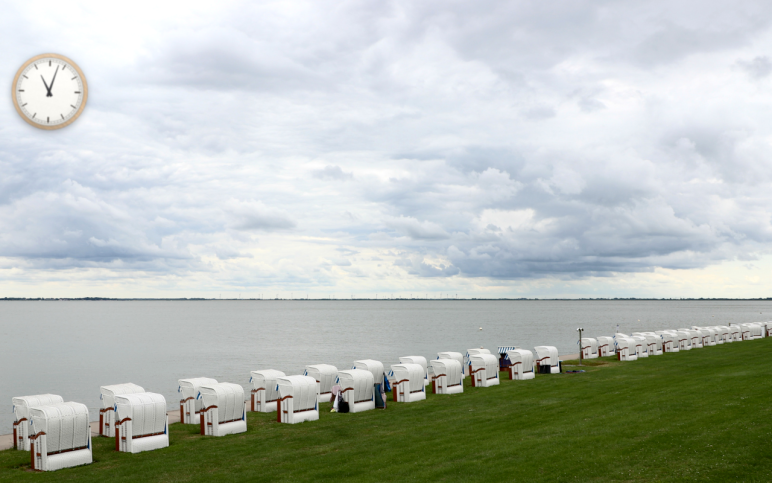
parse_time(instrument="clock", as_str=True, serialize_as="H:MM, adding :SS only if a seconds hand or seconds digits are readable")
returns 11:03
